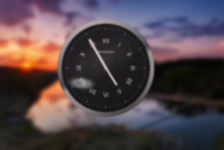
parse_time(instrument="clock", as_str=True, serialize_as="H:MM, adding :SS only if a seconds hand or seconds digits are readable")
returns 4:55
